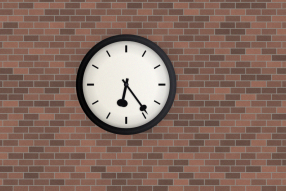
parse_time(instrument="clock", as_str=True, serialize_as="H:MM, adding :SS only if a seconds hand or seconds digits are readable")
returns 6:24
